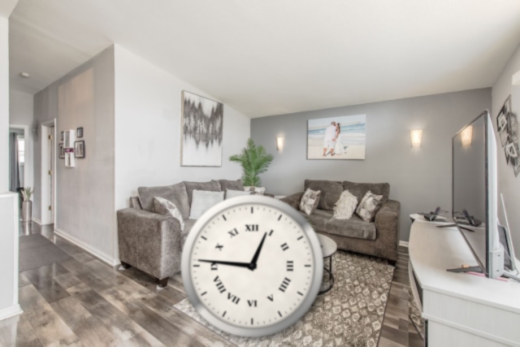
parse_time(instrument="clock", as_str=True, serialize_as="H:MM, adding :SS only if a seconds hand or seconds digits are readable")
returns 12:46
